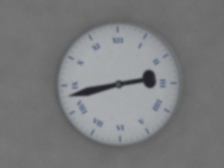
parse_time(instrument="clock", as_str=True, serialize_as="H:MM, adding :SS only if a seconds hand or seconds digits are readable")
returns 2:43
